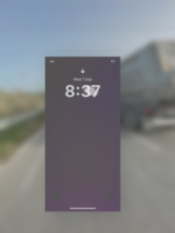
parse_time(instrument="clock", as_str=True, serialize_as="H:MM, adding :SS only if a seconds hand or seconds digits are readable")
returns 8:37
